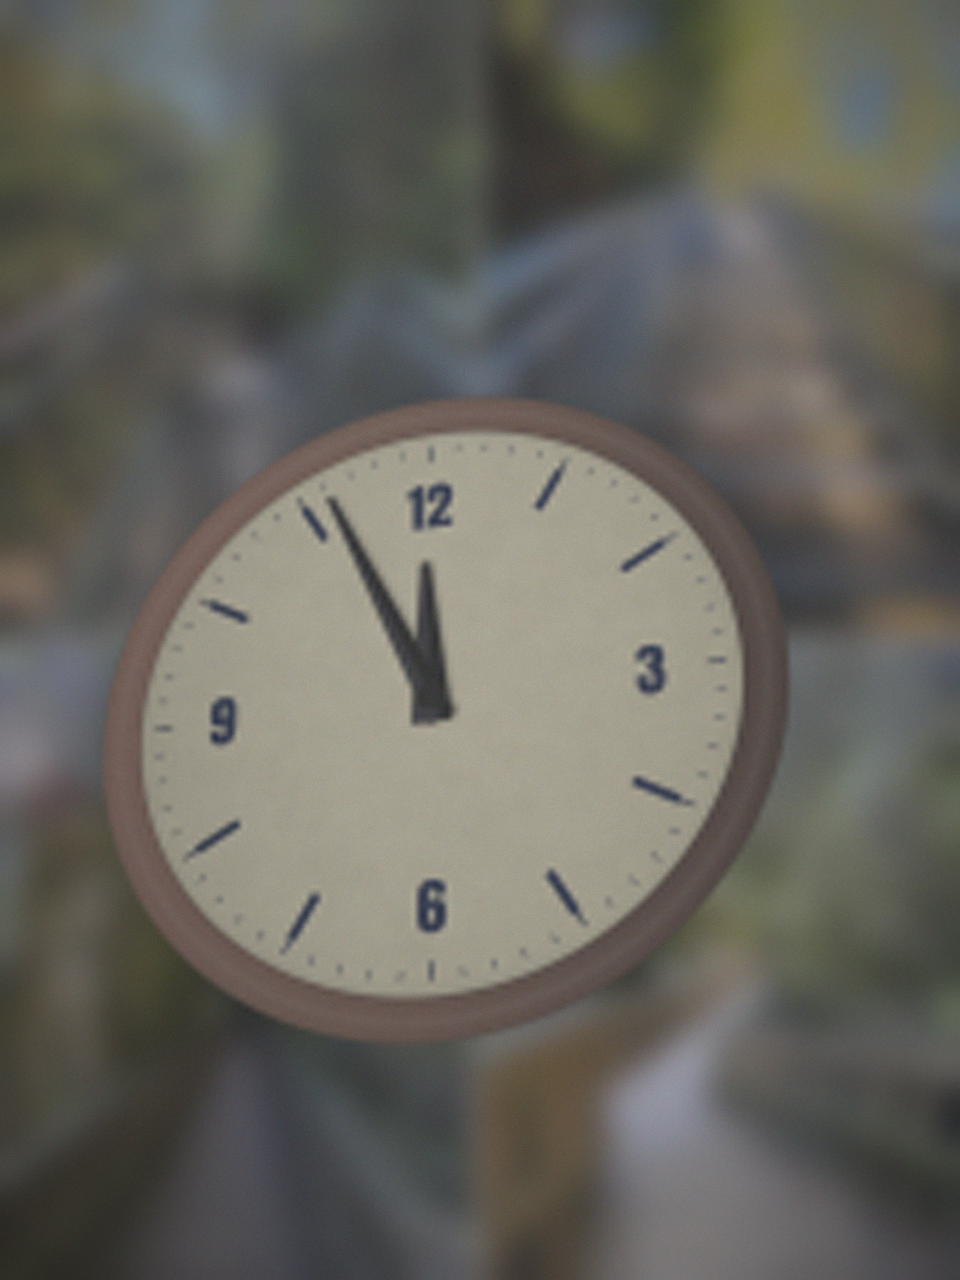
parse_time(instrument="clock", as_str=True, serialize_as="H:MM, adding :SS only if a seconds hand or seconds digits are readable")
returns 11:56
